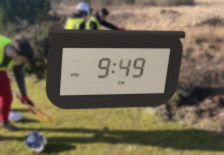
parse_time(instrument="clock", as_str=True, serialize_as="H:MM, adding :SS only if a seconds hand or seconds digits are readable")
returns 9:49
